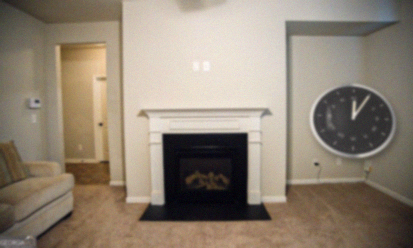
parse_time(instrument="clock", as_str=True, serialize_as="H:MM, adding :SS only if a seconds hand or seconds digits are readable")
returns 12:05
